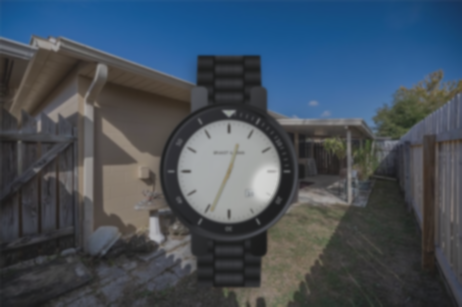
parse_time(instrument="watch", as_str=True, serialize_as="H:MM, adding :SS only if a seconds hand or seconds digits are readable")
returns 12:34
